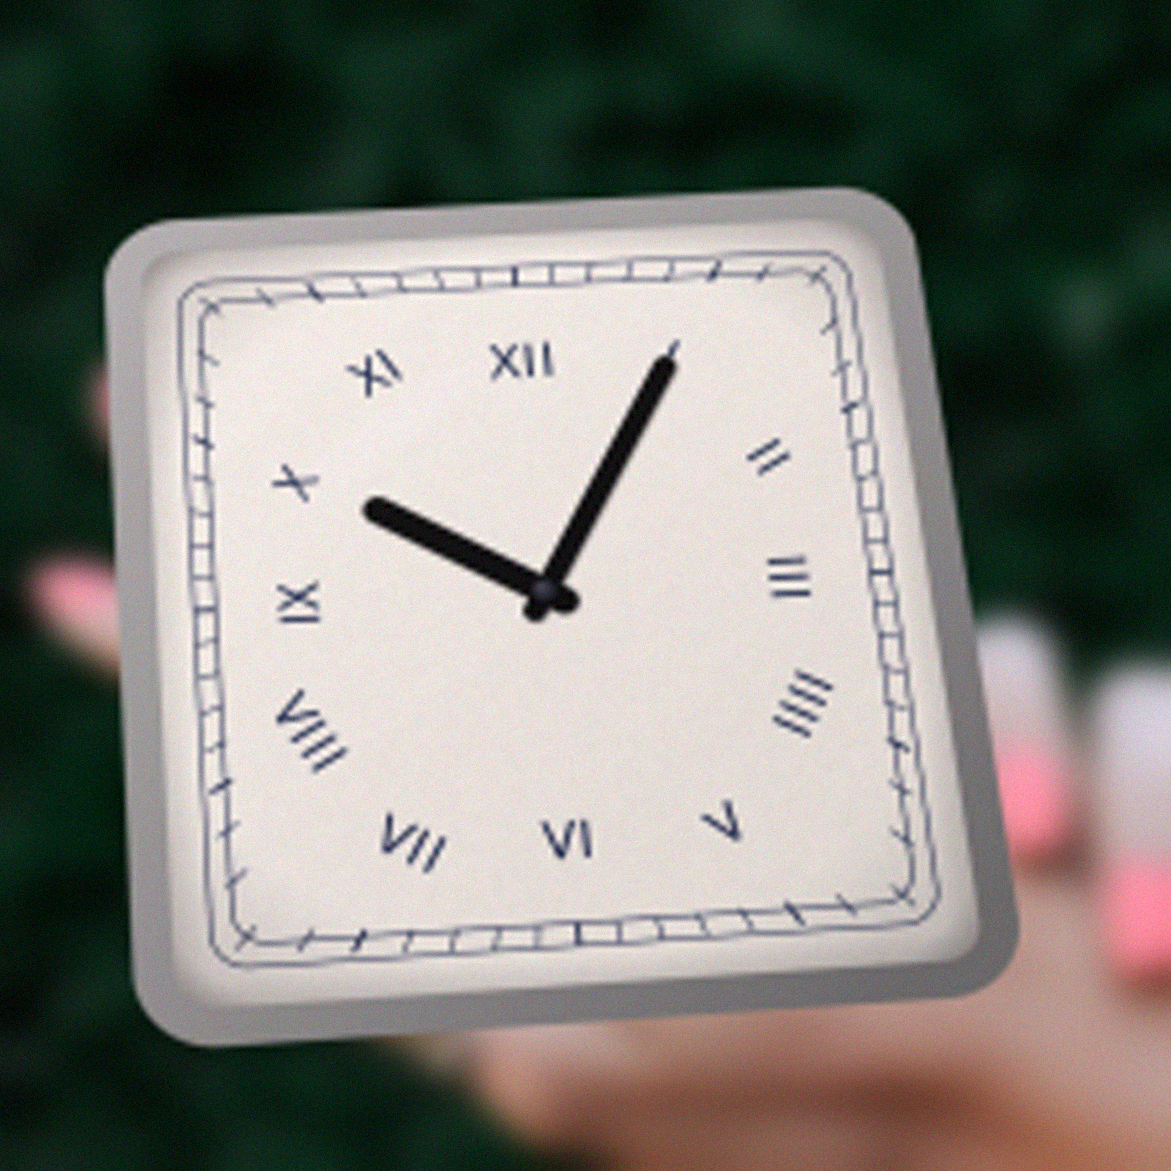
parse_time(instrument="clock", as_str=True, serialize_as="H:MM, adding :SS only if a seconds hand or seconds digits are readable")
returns 10:05
